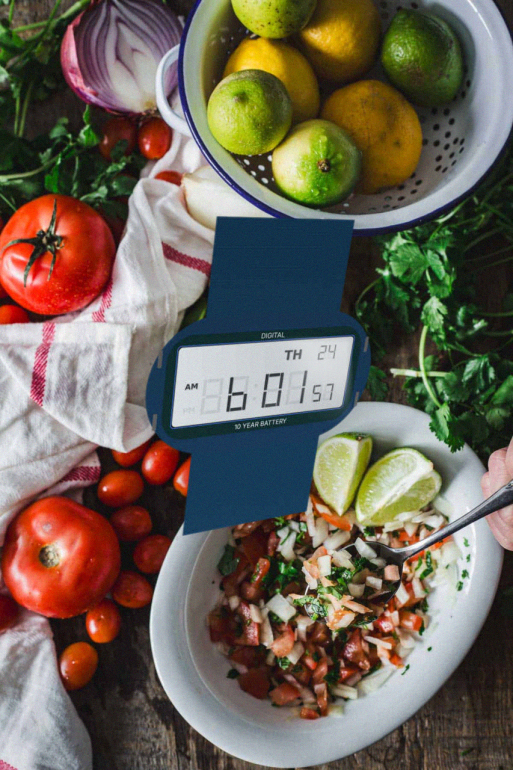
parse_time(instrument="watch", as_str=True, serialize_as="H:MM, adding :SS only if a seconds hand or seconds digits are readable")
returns 6:01:57
